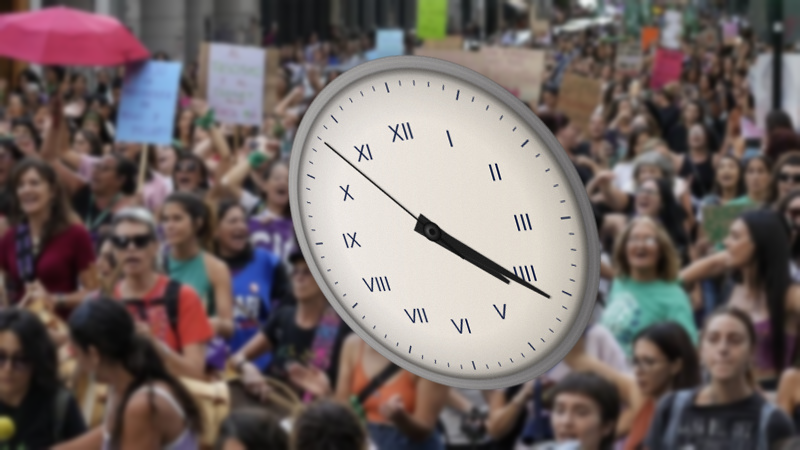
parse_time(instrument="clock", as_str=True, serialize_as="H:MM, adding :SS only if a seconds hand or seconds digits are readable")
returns 4:20:53
